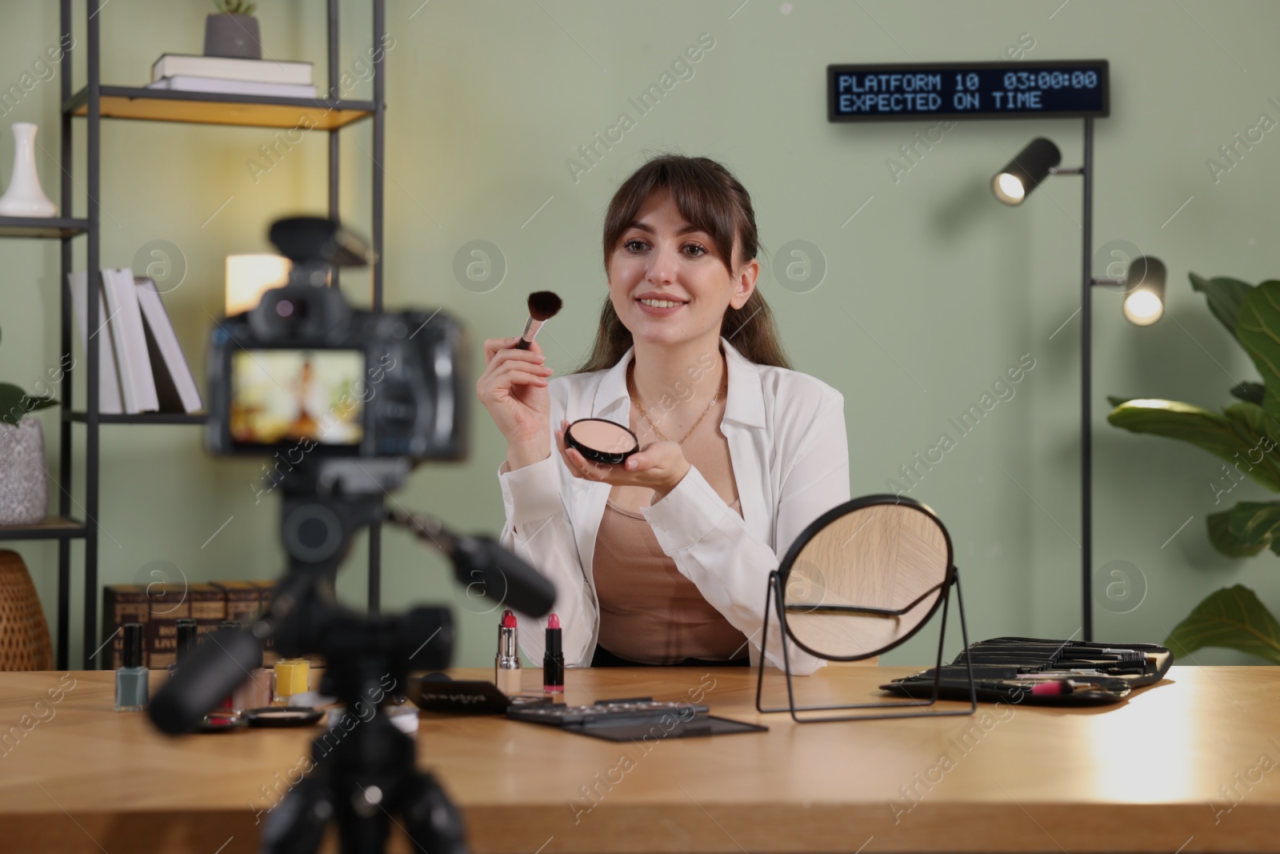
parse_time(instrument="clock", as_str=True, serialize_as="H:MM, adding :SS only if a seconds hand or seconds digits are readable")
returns 3:00:00
